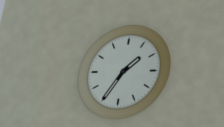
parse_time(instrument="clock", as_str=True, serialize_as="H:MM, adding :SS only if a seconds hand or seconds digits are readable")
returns 1:35
